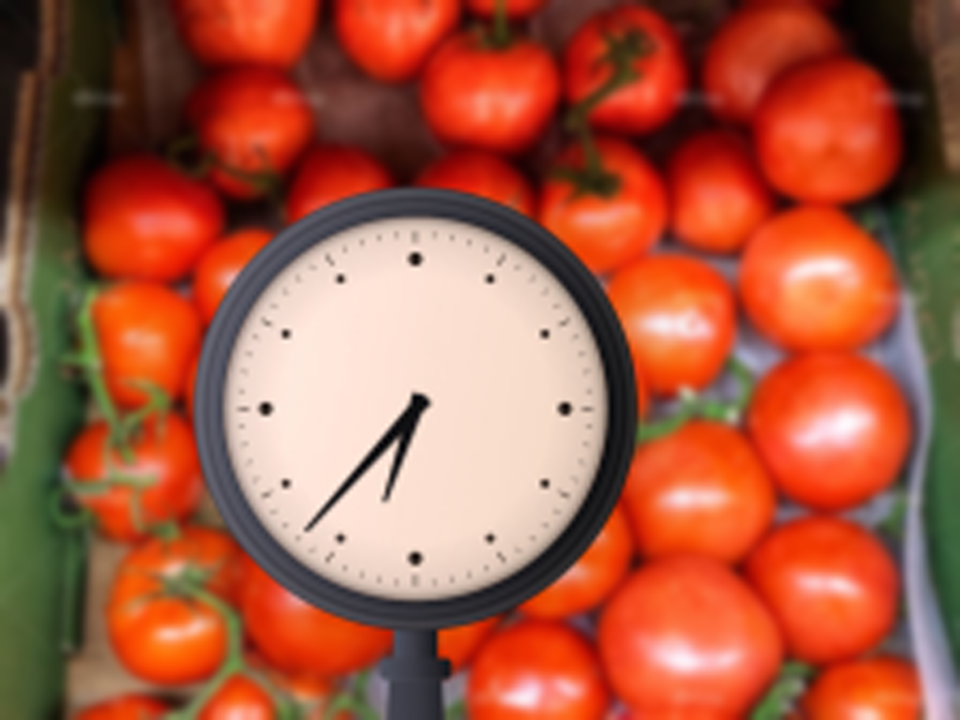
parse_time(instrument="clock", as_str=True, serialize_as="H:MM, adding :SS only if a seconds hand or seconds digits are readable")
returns 6:37
